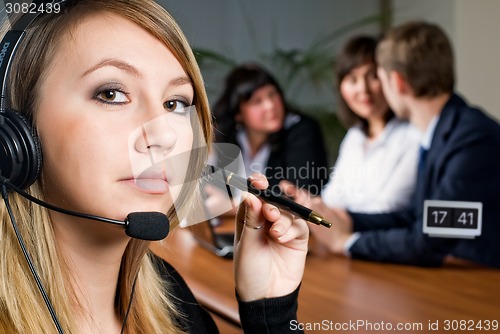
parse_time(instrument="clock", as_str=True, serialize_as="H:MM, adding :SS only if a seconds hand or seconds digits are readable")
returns 17:41
